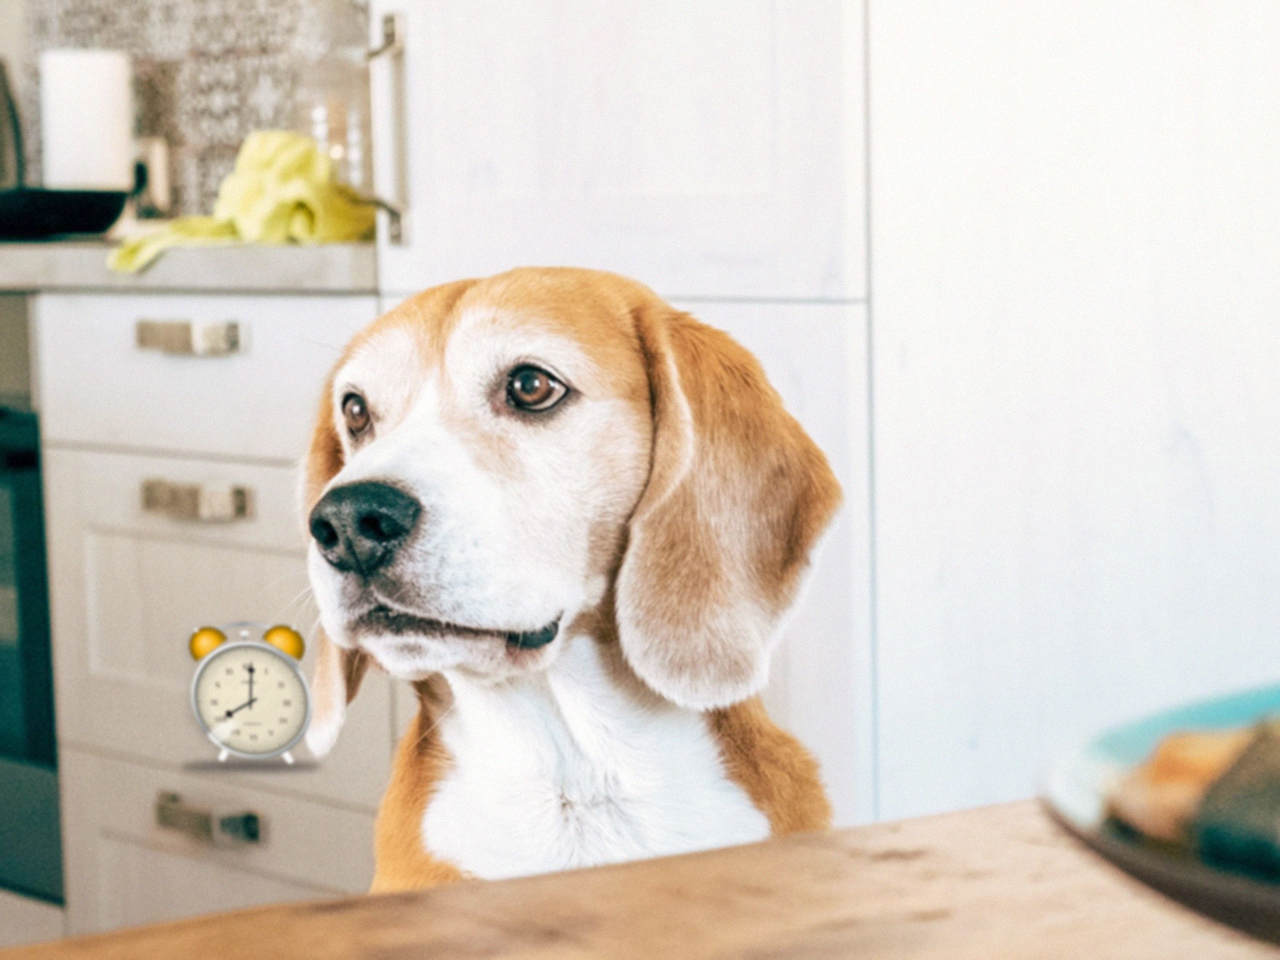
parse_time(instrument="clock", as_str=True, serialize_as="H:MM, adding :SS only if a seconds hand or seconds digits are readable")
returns 8:01
